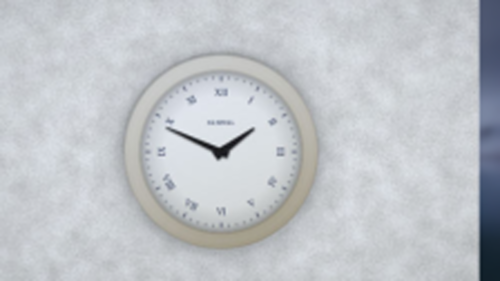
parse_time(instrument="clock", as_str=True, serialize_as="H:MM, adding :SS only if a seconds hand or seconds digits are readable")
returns 1:49
